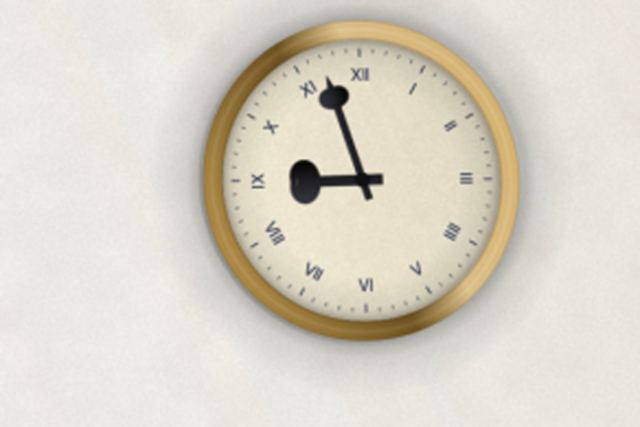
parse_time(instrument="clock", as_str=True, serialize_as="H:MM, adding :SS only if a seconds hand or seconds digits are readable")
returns 8:57
